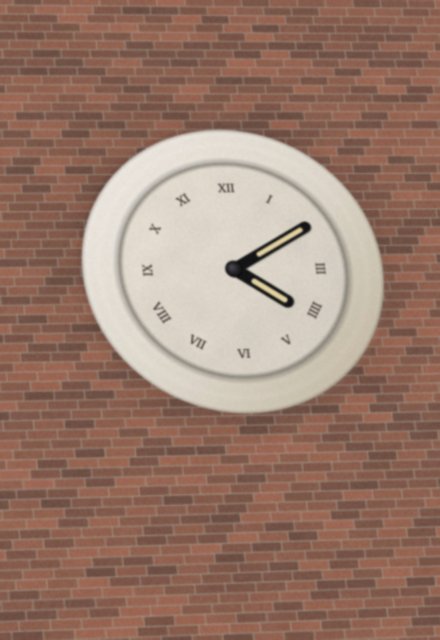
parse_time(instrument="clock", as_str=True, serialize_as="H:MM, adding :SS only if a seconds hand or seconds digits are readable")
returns 4:10
